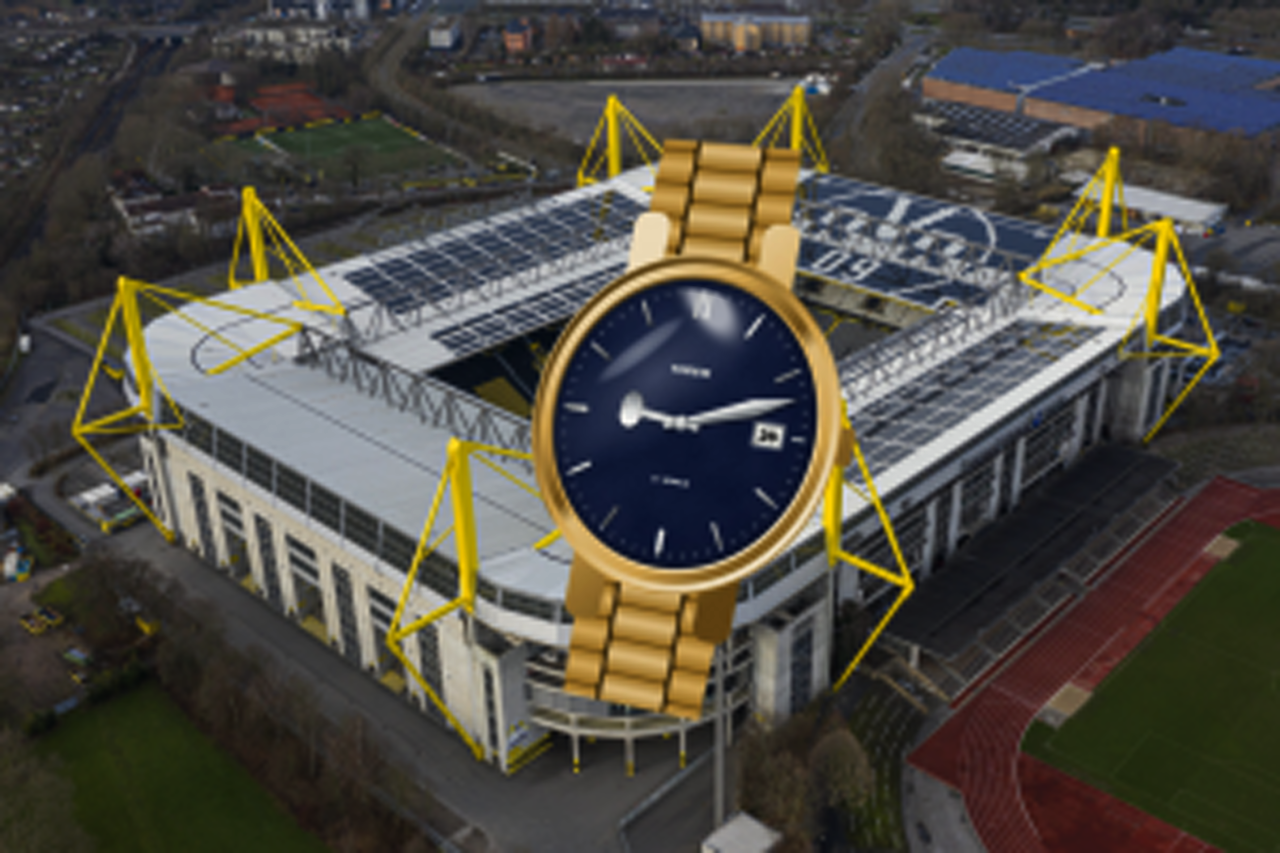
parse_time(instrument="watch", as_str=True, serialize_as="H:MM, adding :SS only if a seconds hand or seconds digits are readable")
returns 9:12
